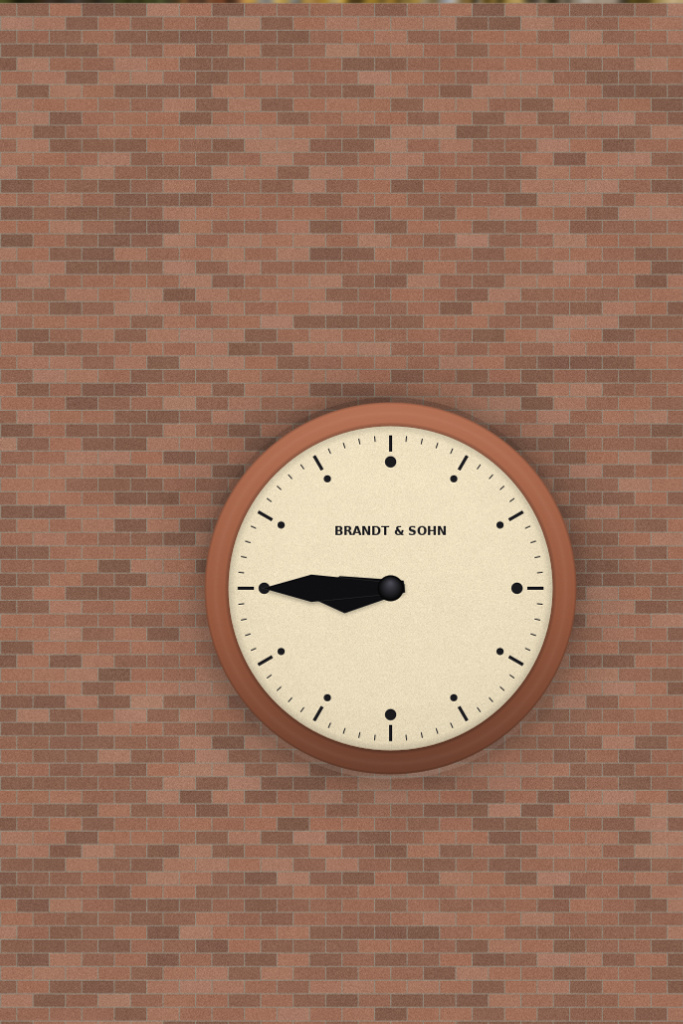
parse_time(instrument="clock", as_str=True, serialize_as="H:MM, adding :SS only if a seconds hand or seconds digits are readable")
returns 8:45
